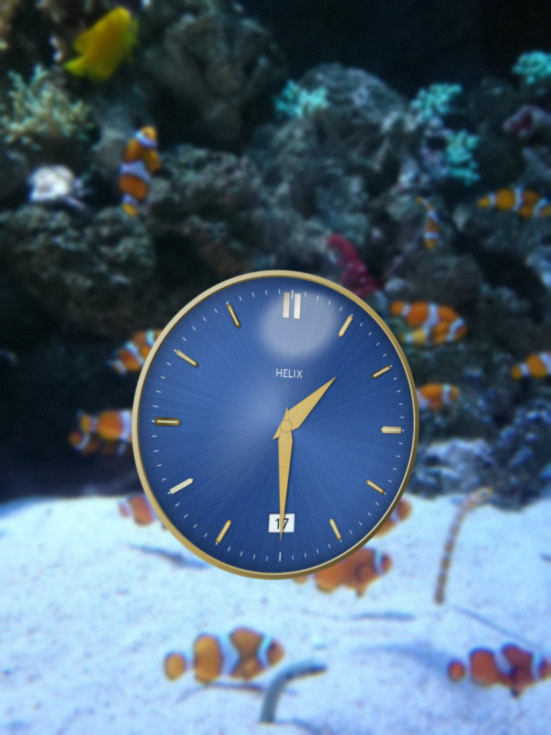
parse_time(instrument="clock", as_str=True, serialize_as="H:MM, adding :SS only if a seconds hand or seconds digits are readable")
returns 1:30
